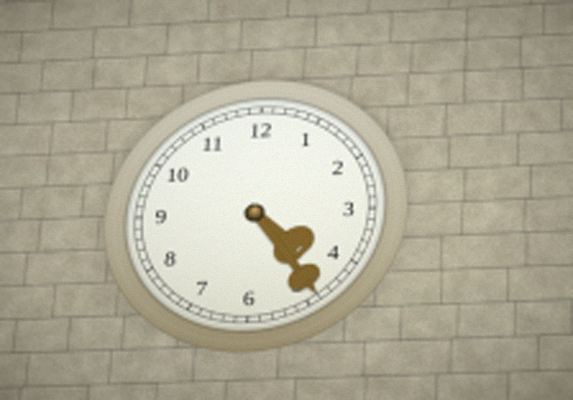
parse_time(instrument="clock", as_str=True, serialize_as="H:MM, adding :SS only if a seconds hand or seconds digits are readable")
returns 4:24
